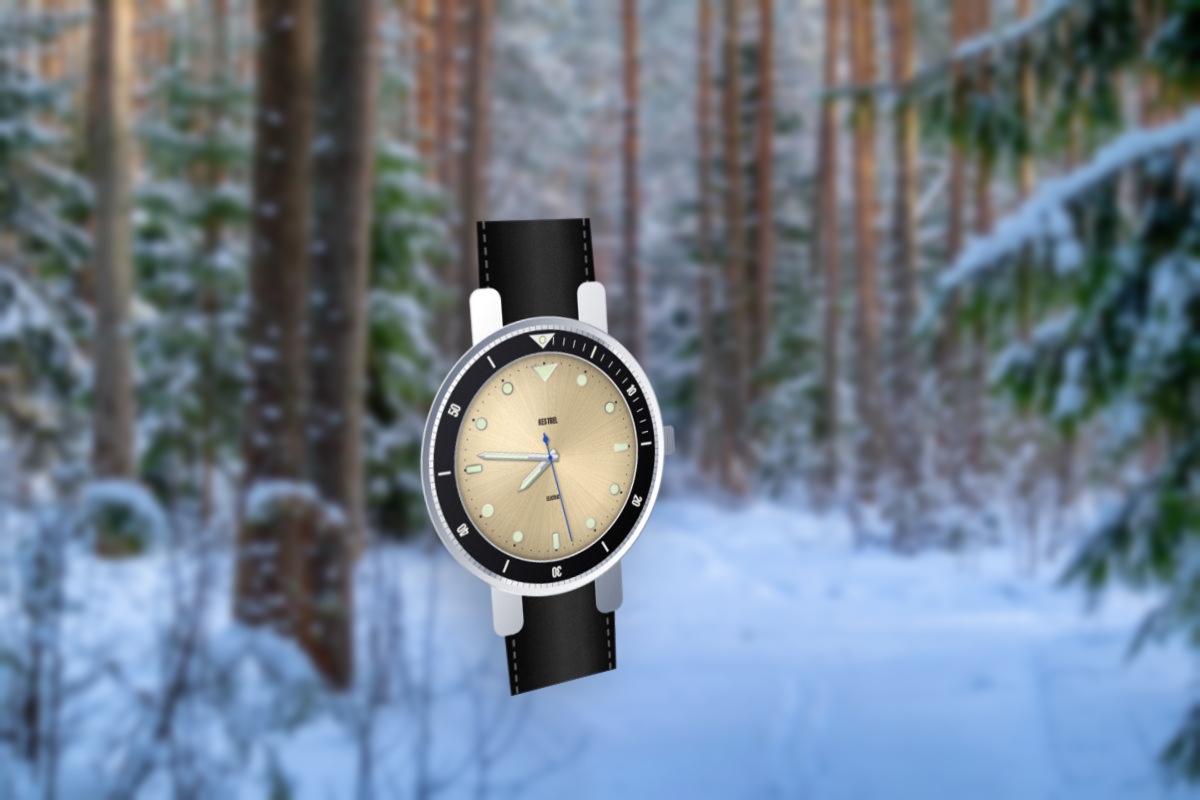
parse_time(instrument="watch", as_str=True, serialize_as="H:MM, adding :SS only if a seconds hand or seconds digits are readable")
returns 7:46:28
